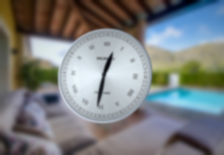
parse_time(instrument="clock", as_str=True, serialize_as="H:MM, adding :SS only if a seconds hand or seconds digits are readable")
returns 12:31
